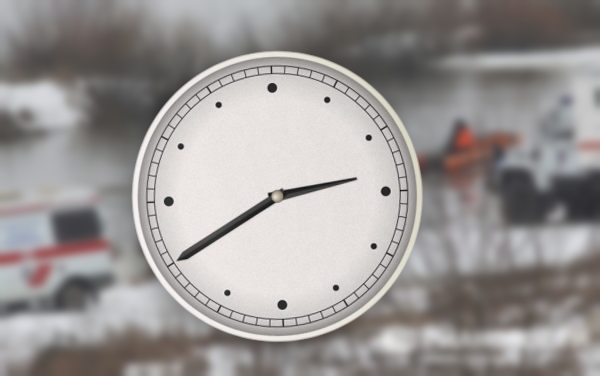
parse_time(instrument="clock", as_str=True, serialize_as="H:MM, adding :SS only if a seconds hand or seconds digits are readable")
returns 2:40
